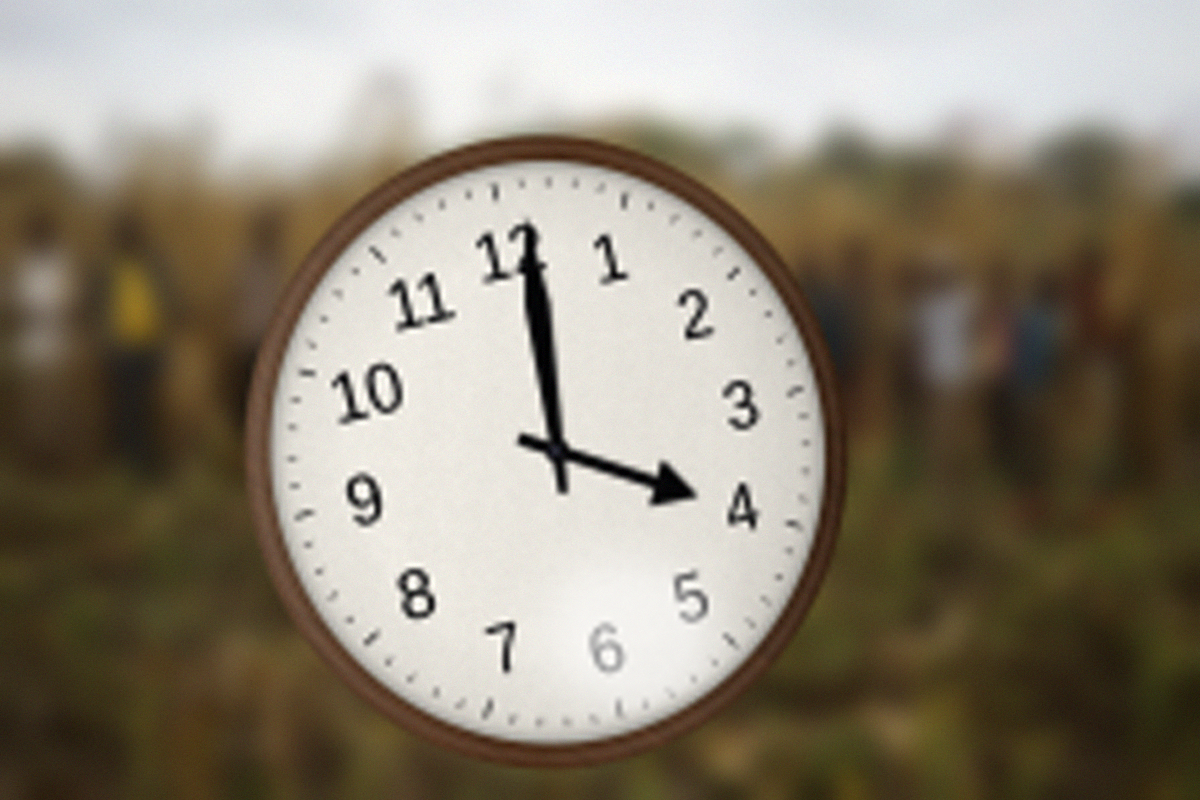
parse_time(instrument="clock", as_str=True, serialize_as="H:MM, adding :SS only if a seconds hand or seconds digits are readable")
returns 4:01
